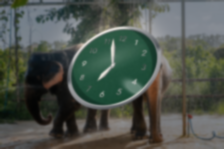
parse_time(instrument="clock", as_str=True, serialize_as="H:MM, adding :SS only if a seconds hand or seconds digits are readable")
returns 6:57
